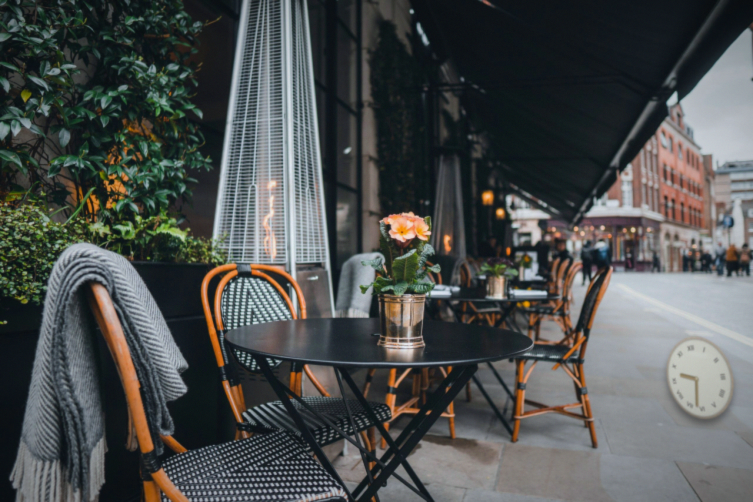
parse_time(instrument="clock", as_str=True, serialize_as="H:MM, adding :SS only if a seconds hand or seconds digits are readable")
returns 9:32
